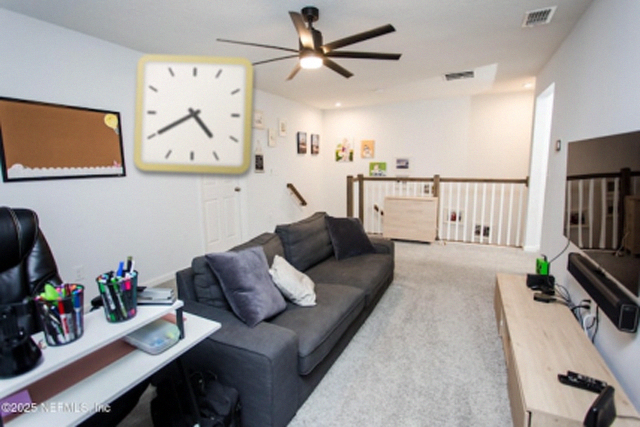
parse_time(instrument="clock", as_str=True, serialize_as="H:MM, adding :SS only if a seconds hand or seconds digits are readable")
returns 4:40
